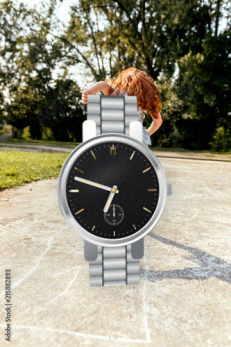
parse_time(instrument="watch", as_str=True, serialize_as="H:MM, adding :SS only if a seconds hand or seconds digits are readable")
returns 6:48
